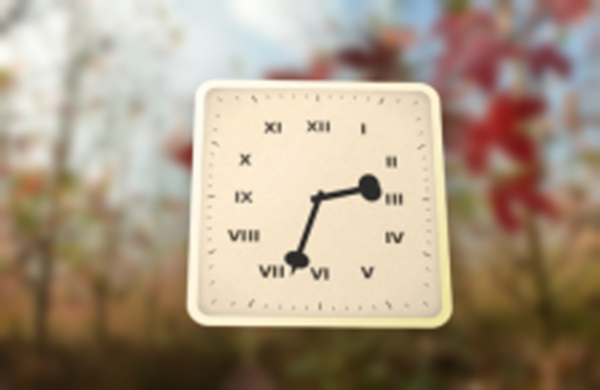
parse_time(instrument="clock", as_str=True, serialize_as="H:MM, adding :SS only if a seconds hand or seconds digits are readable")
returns 2:33
